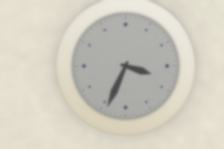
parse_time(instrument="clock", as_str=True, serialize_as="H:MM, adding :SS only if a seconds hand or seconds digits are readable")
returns 3:34
